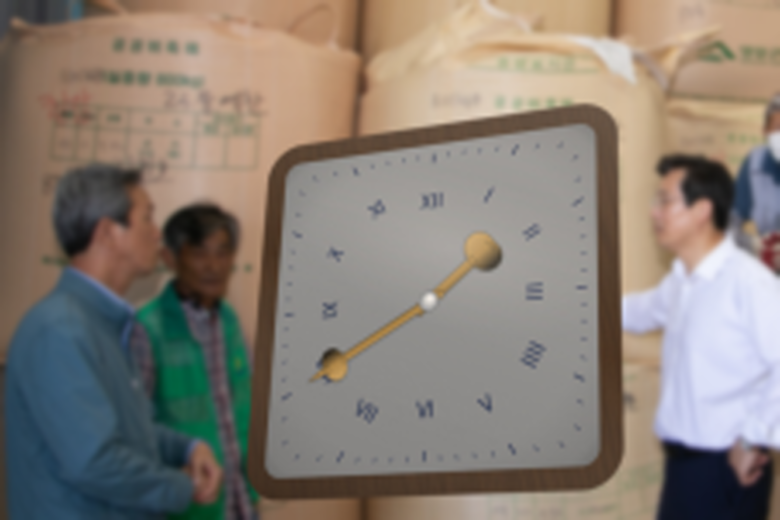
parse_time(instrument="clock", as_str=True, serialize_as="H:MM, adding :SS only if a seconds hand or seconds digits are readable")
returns 1:40
